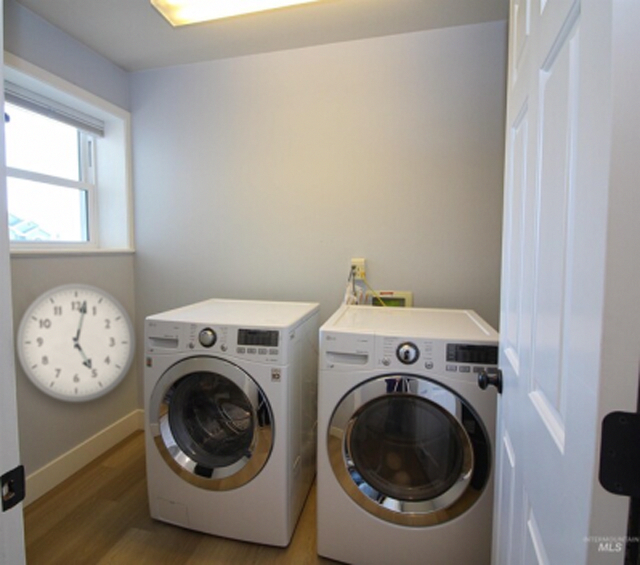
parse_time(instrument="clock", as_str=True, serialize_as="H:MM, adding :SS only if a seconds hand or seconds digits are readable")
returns 5:02
